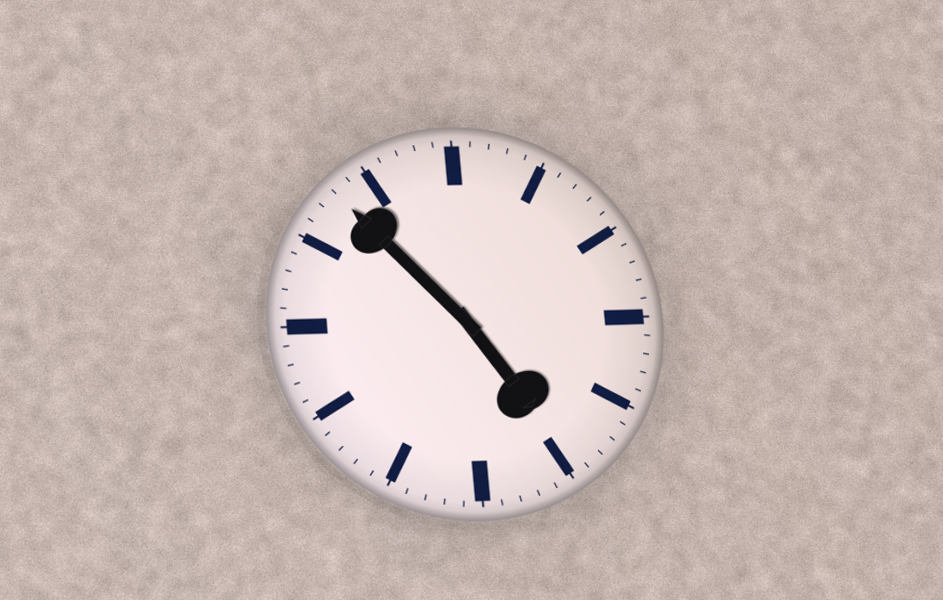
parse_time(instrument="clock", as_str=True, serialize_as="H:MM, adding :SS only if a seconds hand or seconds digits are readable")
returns 4:53
